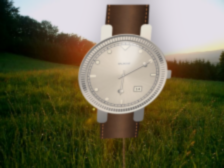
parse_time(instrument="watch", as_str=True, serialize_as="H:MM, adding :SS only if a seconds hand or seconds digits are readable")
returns 6:10
